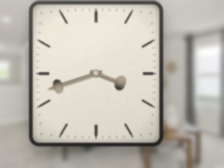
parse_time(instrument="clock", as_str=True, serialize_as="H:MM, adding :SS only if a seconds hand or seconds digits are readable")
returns 3:42
